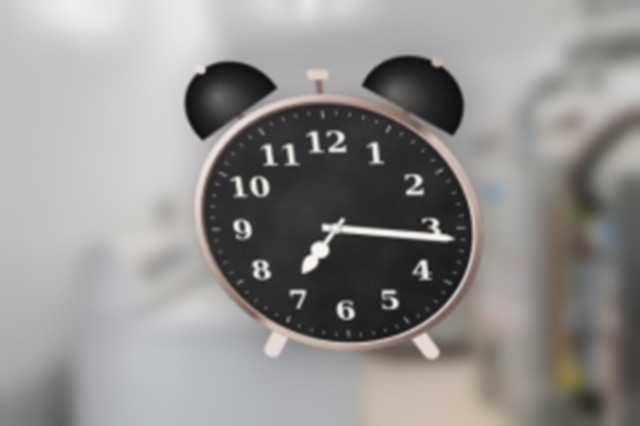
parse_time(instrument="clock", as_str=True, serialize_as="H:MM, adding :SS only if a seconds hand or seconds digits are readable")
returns 7:16
